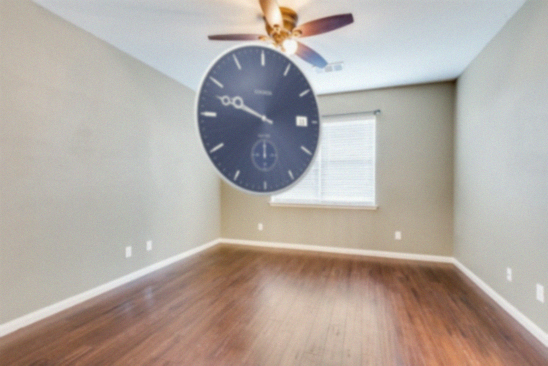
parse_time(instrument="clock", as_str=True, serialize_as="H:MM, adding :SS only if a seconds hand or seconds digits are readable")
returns 9:48
